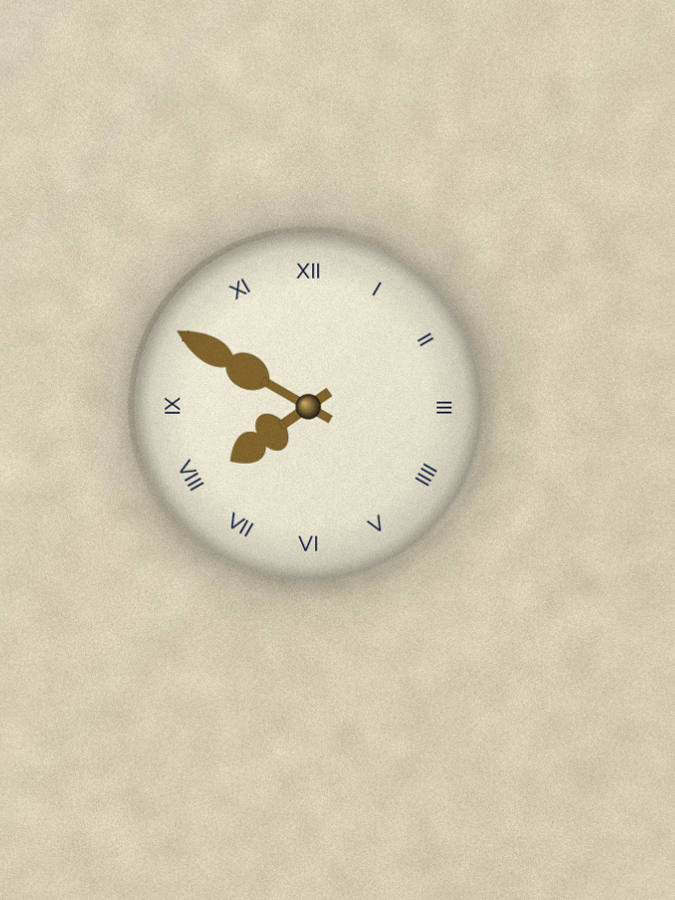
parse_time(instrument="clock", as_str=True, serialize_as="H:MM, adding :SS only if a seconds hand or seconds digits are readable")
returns 7:50
